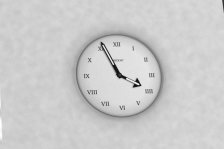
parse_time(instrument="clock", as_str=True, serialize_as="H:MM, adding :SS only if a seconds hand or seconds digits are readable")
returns 3:56
